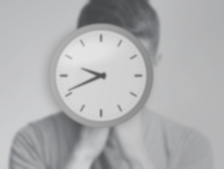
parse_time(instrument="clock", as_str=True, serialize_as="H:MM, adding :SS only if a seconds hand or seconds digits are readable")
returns 9:41
